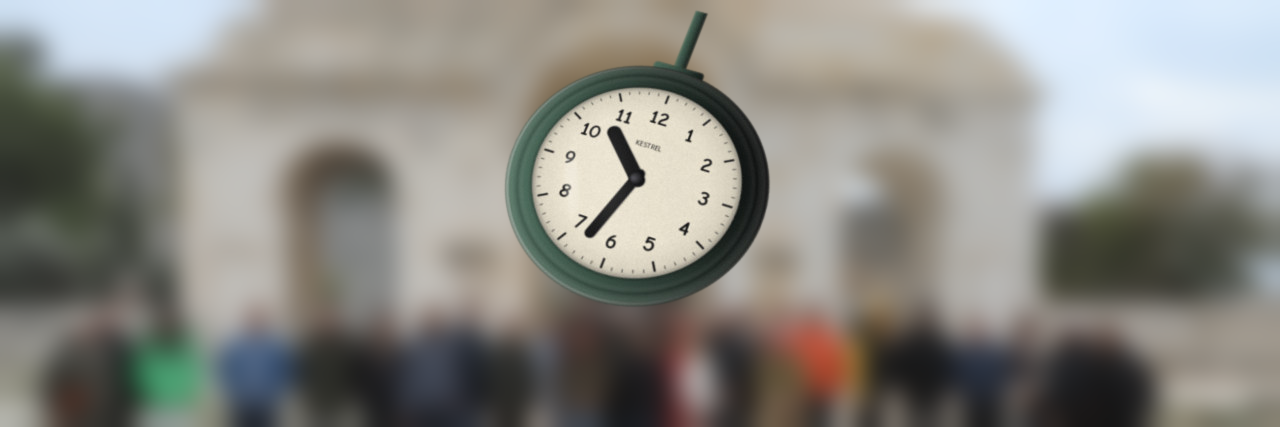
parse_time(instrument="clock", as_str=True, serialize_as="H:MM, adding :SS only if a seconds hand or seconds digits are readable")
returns 10:33
